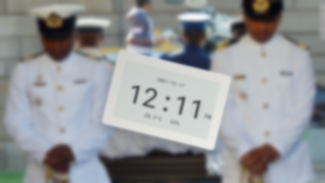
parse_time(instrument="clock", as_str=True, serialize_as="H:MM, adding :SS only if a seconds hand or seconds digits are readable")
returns 12:11
